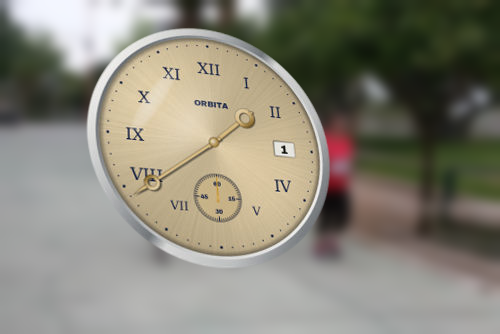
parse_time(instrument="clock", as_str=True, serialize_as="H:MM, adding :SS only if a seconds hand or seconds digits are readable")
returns 1:39
